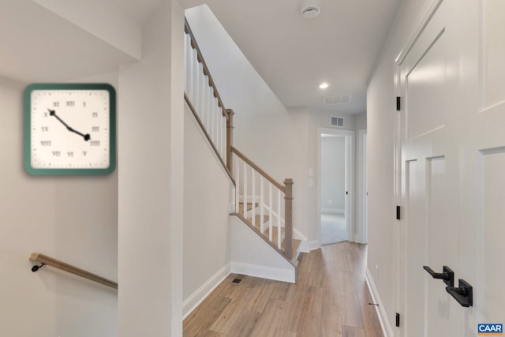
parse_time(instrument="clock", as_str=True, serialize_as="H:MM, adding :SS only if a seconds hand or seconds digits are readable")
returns 3:52
